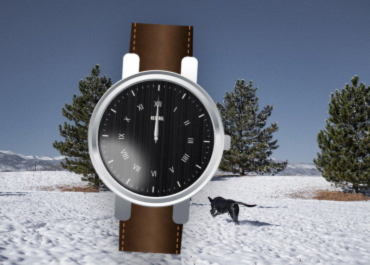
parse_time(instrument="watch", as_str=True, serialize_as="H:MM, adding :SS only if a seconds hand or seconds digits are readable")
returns 12:00
